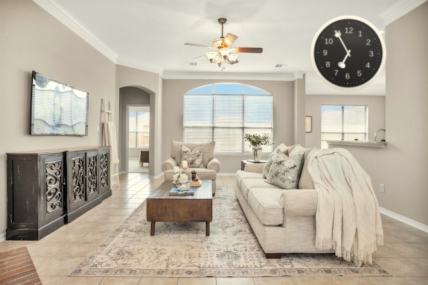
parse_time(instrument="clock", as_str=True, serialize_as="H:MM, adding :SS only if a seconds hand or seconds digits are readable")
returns 6:55
